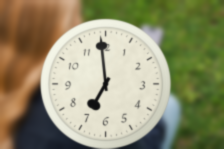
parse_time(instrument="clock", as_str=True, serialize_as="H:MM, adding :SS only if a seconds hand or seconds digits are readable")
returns 6:59
